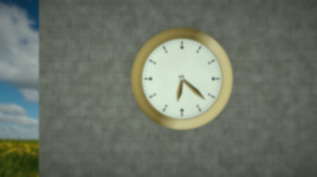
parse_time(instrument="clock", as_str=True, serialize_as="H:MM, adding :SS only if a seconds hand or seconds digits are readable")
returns 6:22
